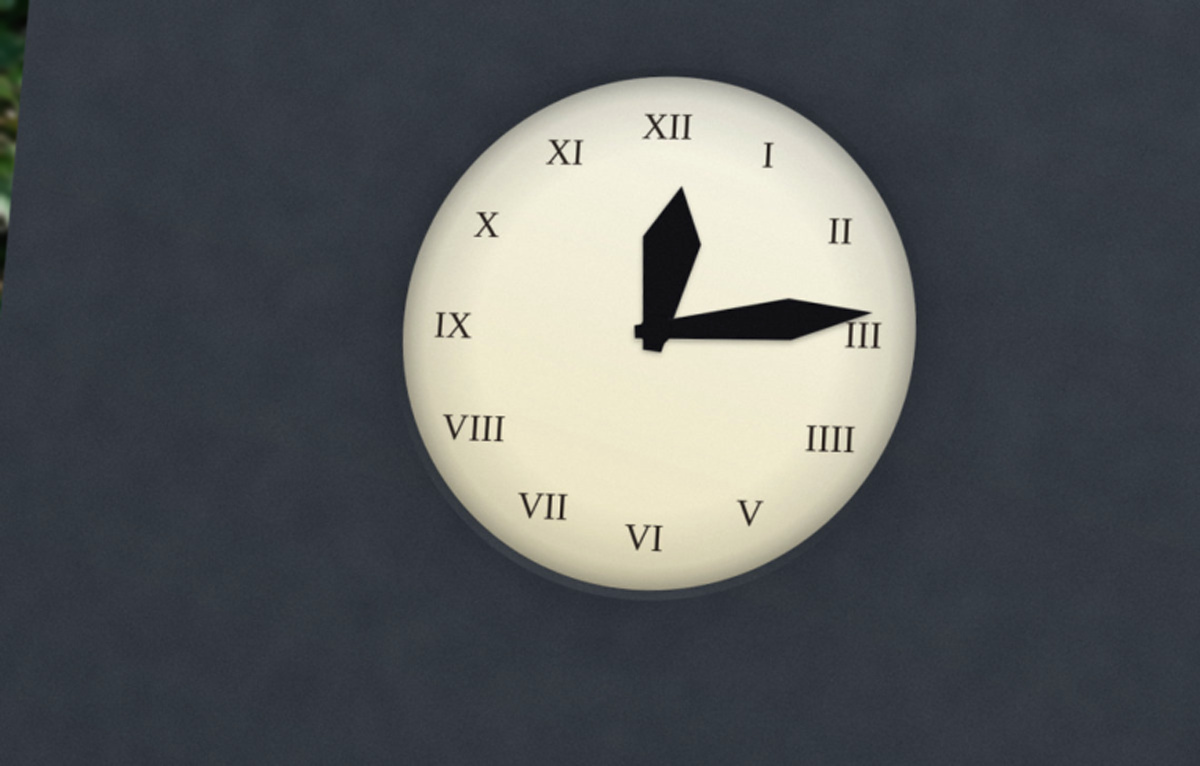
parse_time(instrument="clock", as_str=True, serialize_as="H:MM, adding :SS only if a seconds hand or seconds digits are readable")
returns 12:14
